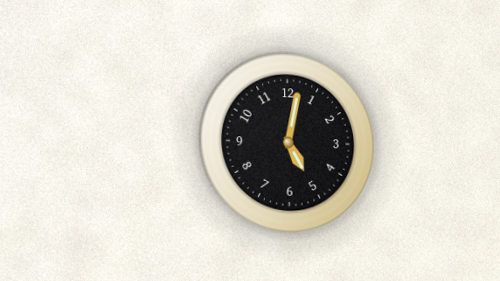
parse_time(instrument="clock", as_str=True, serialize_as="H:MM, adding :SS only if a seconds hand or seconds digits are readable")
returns 5:02
